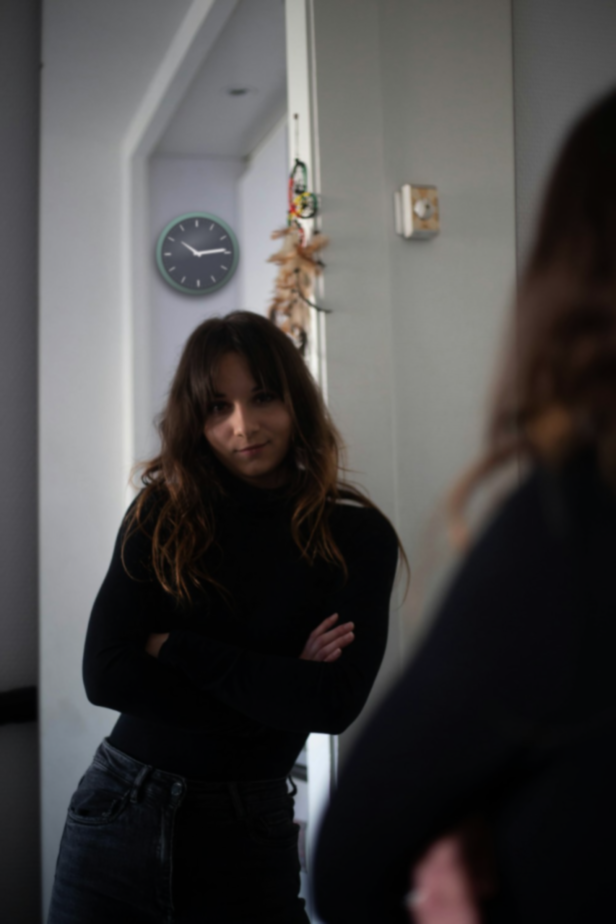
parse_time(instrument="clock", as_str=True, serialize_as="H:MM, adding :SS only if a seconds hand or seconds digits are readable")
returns 10:14
